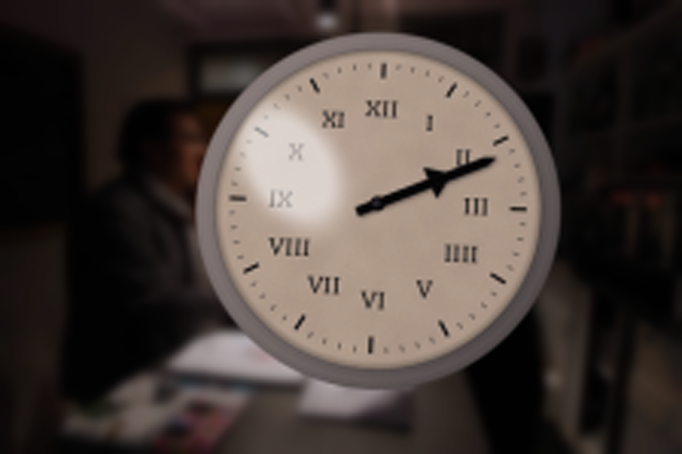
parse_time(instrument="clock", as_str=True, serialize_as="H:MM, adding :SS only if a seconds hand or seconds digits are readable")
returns 2:11
